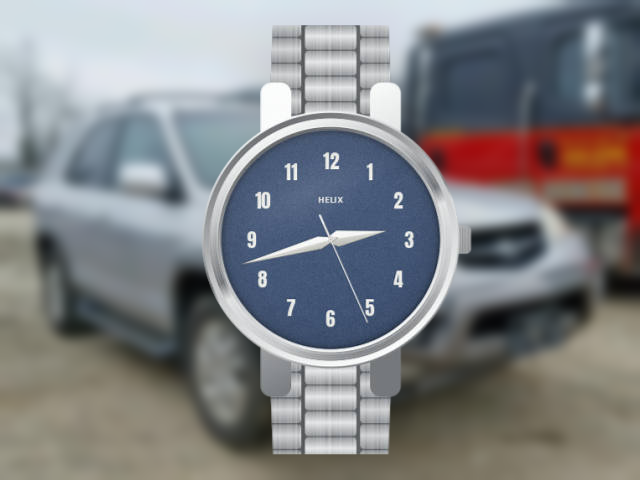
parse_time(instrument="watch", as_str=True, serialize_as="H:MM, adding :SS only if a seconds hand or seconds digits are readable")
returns 2:42:26
